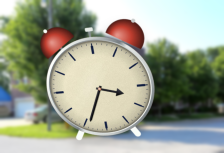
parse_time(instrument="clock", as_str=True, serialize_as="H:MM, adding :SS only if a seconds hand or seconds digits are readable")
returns 3:34
